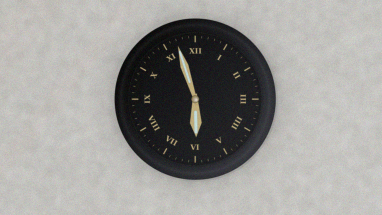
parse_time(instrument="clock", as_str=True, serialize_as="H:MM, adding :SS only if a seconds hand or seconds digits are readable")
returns 5:57
